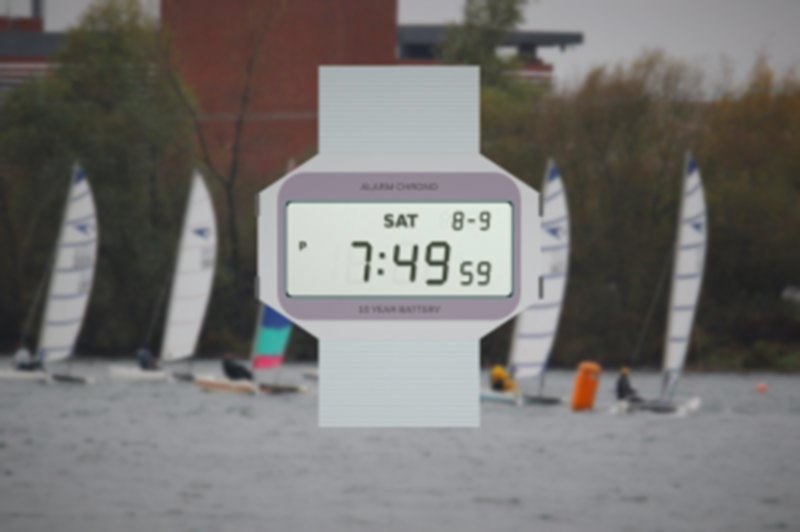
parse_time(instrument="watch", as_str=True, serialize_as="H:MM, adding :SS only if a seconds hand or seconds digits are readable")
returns 7:49:59
